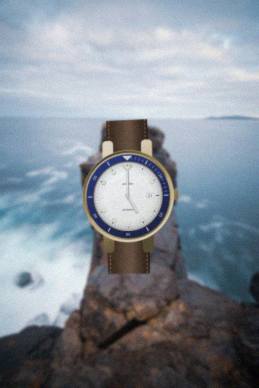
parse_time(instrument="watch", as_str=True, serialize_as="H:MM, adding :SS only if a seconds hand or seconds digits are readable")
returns 5:00
